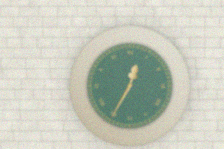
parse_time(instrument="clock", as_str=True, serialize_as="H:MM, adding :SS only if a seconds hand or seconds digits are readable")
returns 12:35
